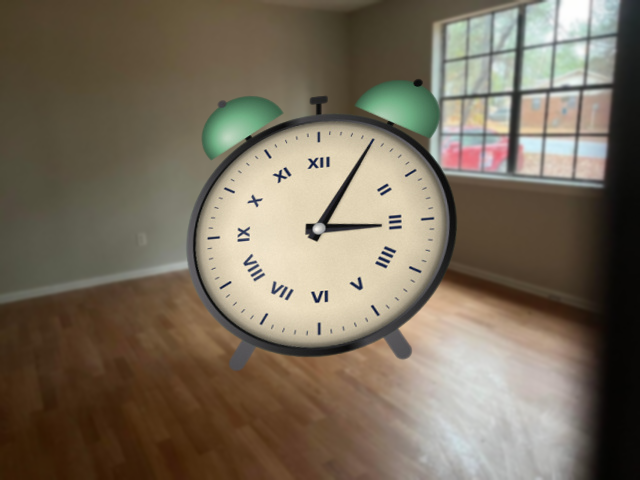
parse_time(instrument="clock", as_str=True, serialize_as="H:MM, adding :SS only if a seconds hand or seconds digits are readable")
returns 3:05
